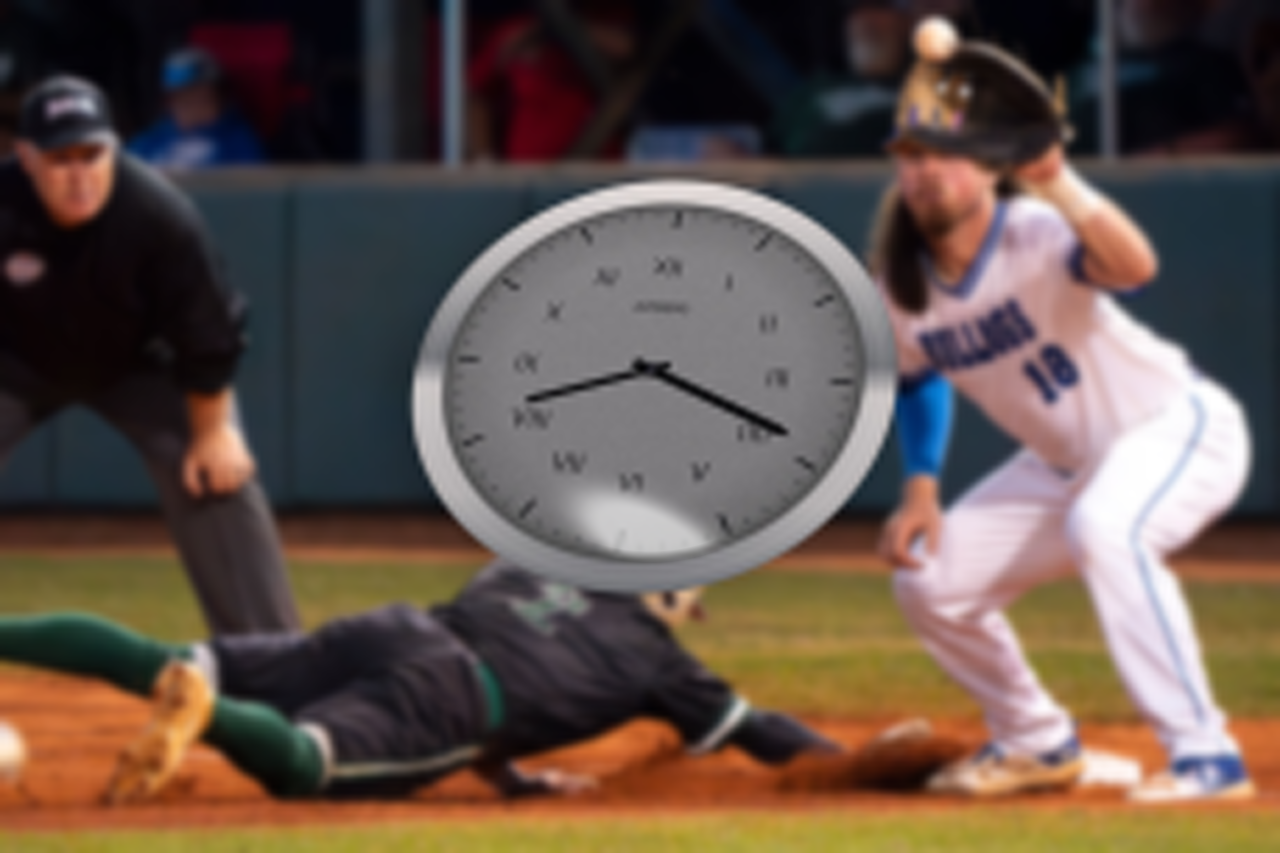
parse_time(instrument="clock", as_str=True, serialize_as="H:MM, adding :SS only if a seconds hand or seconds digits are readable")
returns 8:19
